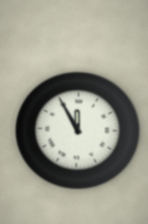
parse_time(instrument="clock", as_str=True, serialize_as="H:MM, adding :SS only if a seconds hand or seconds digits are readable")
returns 11:55
